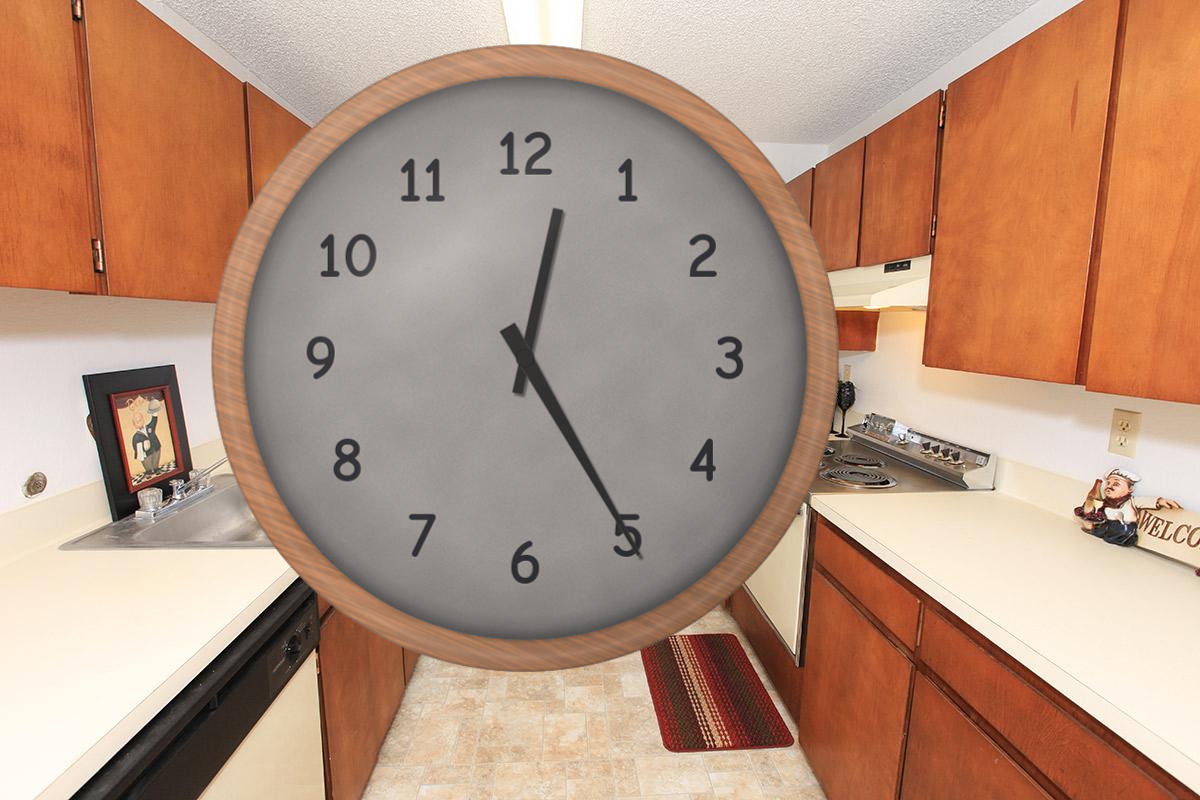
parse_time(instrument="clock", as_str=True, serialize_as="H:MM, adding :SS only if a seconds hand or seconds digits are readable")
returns 12:25
